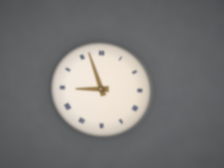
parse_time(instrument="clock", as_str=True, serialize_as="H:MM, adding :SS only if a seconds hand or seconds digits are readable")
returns 8:57
